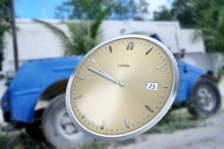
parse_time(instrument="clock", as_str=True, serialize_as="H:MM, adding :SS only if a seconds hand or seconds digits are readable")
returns 9:48
